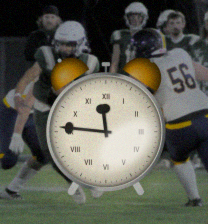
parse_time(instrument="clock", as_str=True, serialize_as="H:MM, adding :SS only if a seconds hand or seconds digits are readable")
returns 11:46
